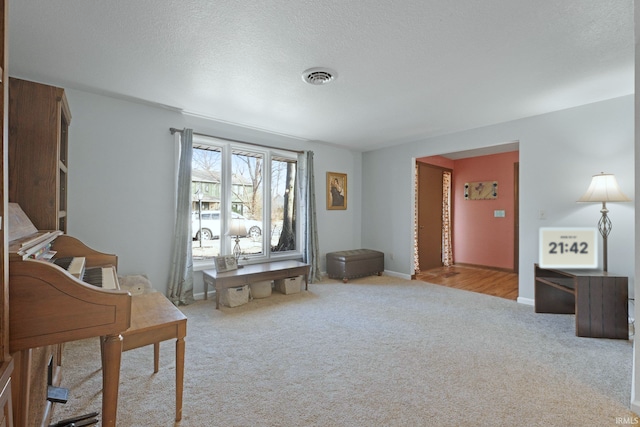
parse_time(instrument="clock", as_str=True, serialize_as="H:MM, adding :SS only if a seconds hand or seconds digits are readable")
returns 21:42
